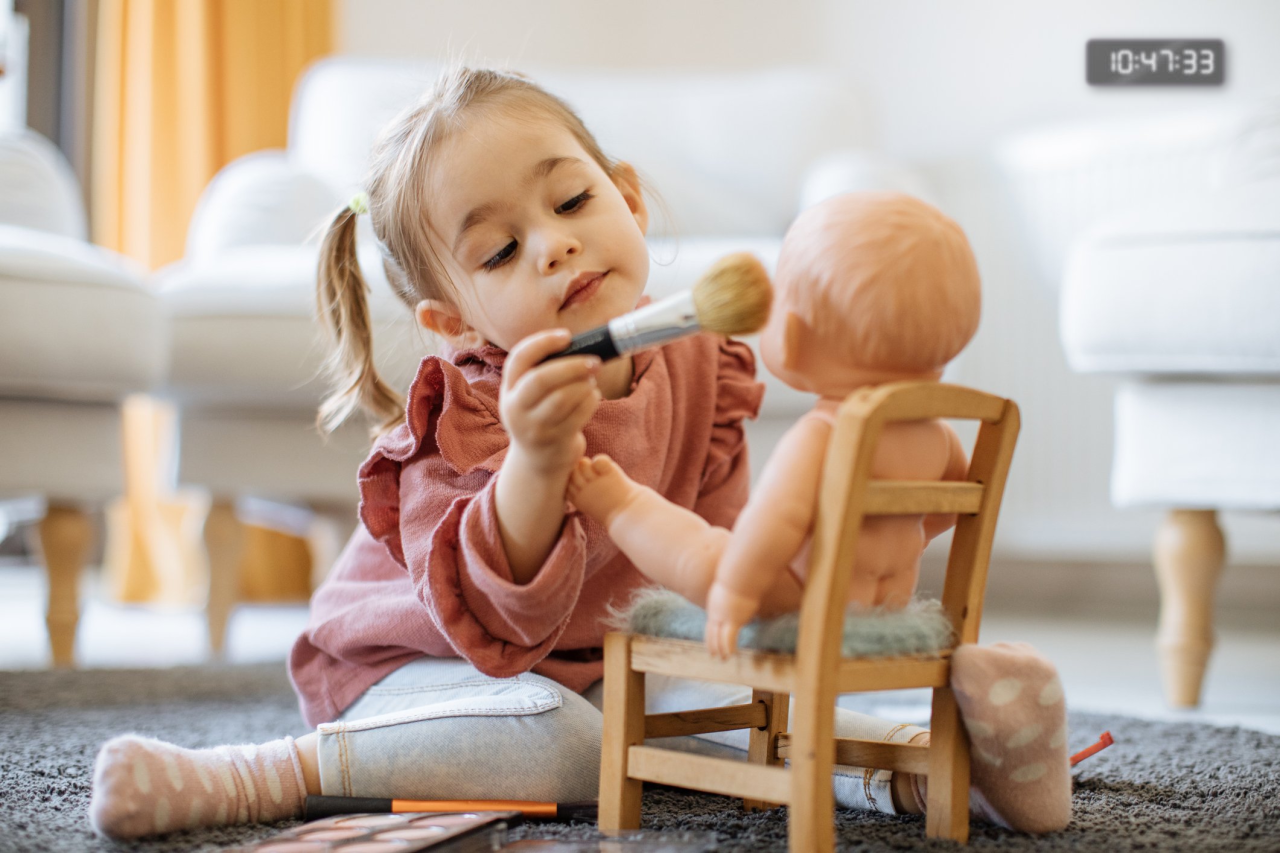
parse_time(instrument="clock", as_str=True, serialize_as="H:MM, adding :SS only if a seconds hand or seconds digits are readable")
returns 10:47:33
